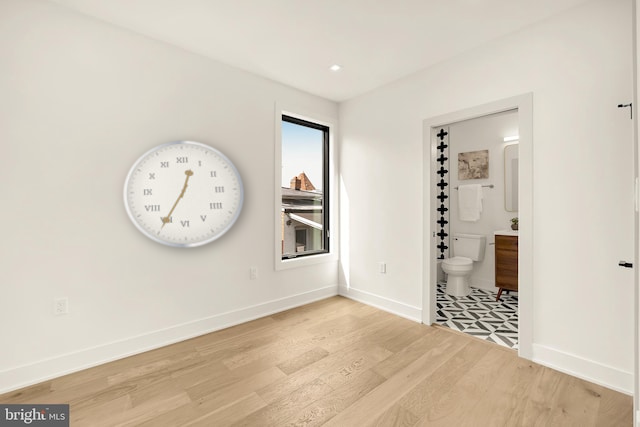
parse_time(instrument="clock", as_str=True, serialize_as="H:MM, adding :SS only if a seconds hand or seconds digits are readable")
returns 12:35
